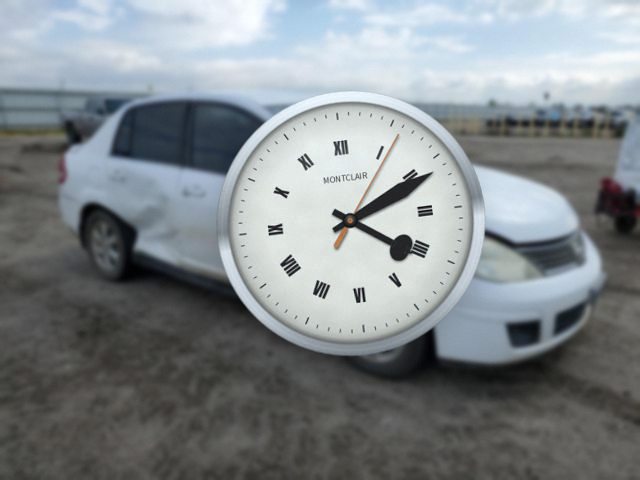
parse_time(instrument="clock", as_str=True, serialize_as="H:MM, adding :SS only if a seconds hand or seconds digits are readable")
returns 4:11:06
